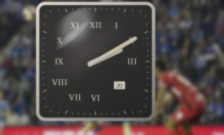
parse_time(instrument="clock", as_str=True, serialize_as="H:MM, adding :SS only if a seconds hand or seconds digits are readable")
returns 2:10
